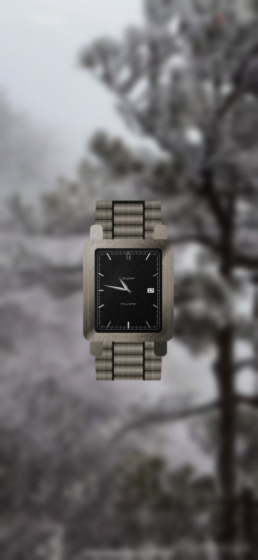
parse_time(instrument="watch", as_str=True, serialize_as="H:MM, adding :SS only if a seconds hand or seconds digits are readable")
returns 10:47
